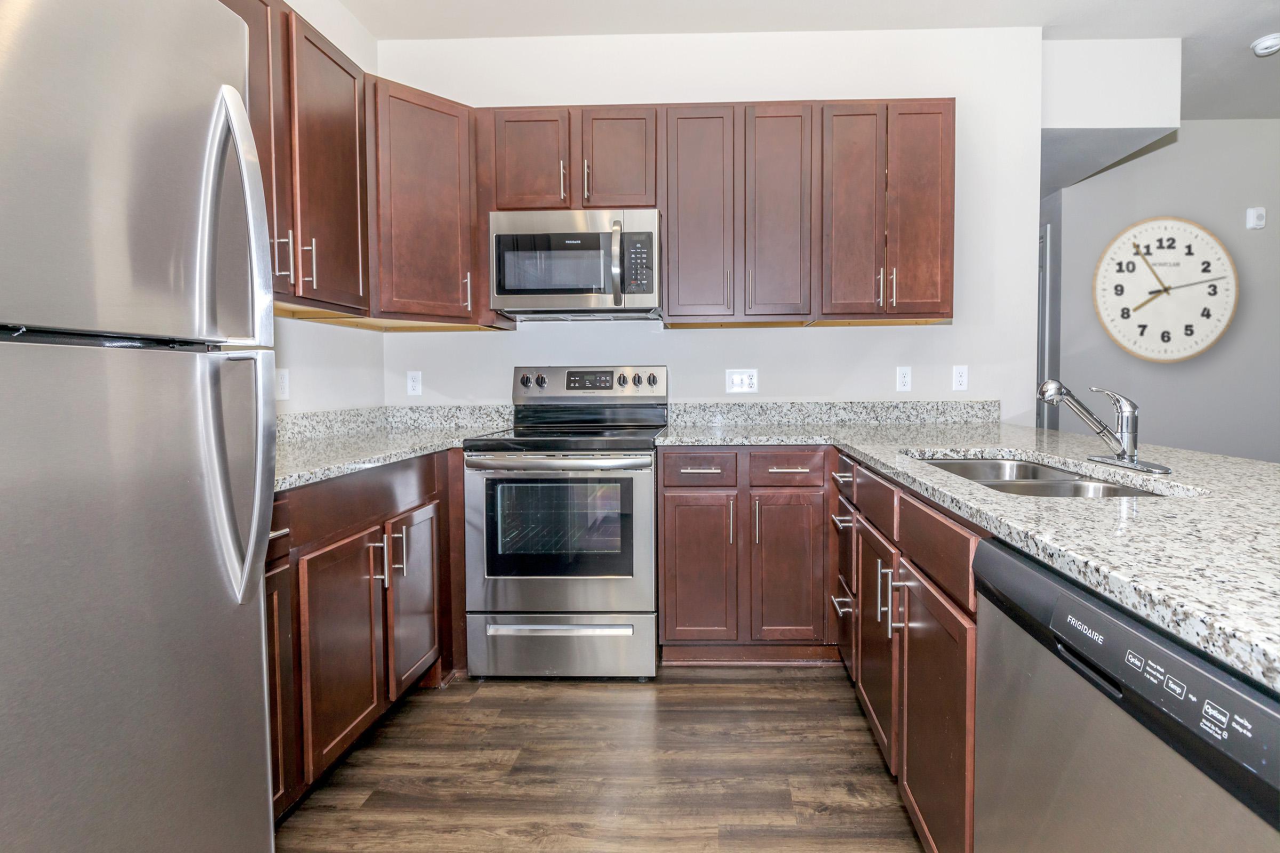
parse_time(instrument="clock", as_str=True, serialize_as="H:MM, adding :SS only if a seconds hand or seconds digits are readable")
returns 7:54:13
